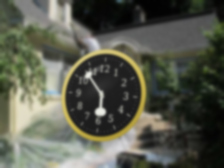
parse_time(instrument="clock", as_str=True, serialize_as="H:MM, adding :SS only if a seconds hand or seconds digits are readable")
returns 5:53
